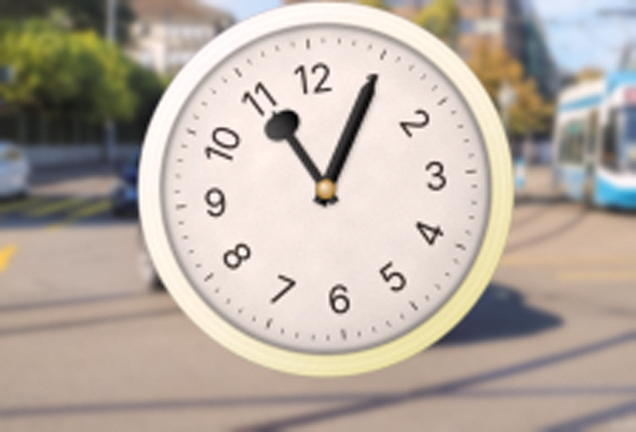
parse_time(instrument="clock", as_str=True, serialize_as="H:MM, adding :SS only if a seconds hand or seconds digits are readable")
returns 11:05
